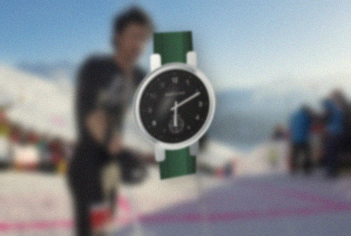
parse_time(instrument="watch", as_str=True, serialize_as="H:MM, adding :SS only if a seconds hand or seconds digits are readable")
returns 6:11
